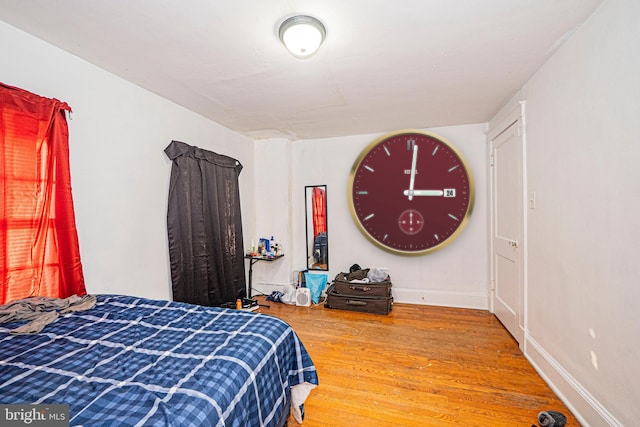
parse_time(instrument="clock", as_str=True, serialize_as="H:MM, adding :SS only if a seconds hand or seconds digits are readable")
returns 3:01
